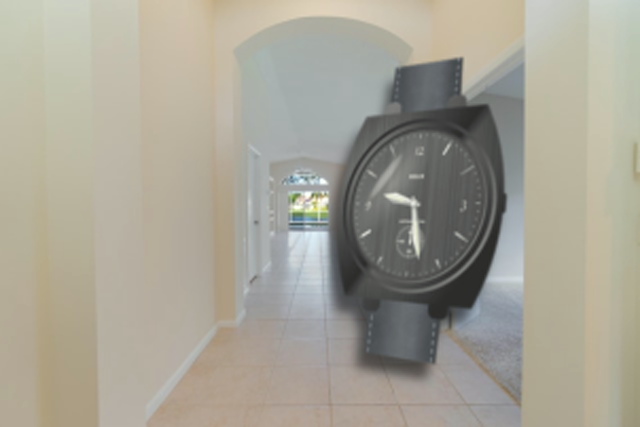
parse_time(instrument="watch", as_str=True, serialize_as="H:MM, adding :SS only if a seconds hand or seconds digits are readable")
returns 9:28
